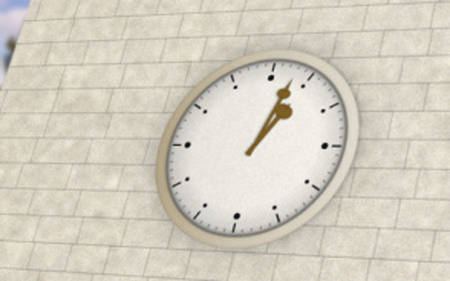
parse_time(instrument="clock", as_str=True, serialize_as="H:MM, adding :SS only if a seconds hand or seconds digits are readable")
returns 1:03
